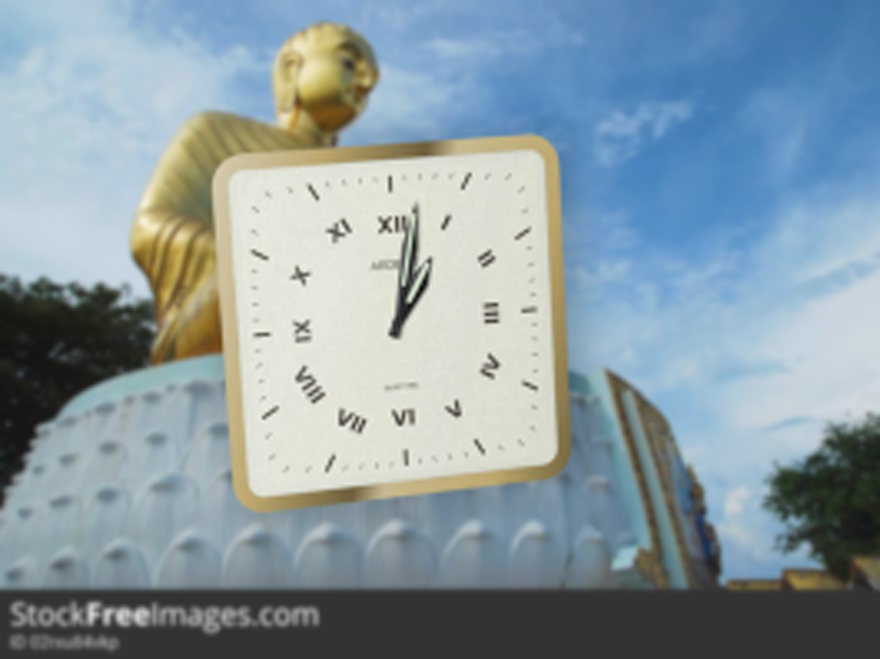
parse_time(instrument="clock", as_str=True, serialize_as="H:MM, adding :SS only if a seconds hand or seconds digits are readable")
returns 1:02
